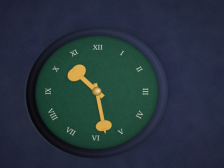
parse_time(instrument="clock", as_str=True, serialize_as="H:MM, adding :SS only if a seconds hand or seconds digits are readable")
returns 10:28
